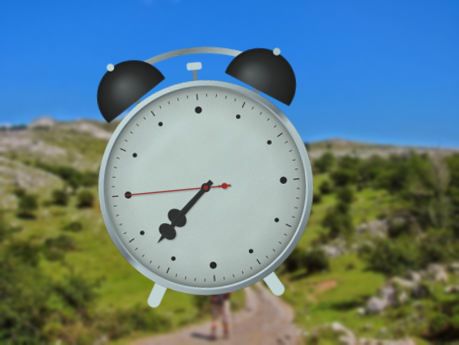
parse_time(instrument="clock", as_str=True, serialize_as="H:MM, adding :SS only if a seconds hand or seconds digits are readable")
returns 7:37:45
